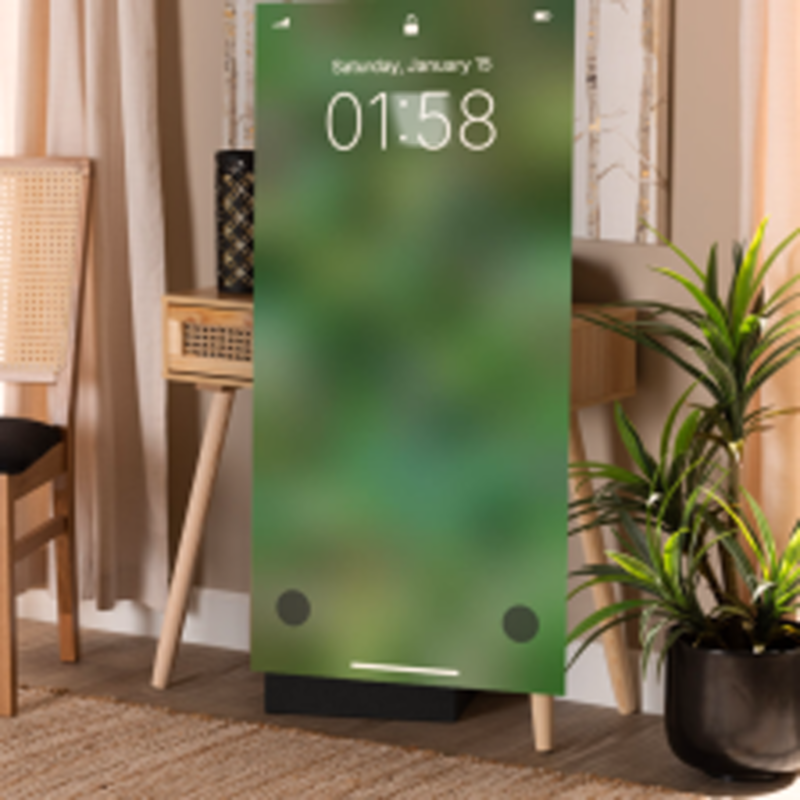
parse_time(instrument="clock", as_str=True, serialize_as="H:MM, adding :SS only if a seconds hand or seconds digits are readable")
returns 1:58
